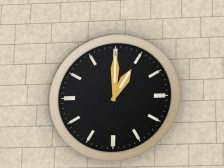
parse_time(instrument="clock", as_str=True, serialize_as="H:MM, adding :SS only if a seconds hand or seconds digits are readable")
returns 1:00
